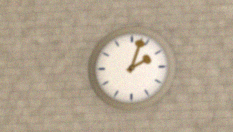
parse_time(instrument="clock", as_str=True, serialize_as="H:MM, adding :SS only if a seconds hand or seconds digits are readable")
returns 2:03
